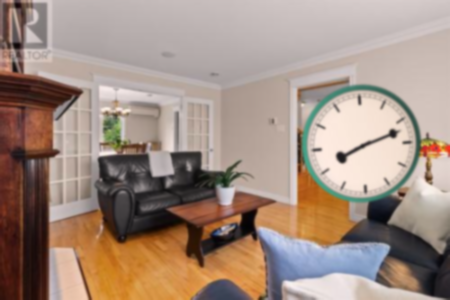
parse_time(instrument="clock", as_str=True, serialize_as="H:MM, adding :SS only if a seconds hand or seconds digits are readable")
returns 8:12
